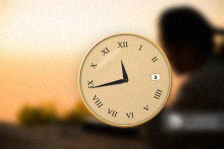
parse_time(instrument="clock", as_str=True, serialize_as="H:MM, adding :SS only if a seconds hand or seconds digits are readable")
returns 11:44
